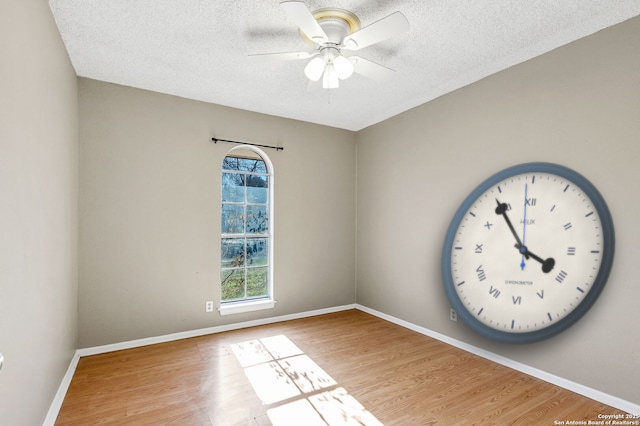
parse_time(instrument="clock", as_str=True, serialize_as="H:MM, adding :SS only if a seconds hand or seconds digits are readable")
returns 3:53:59
